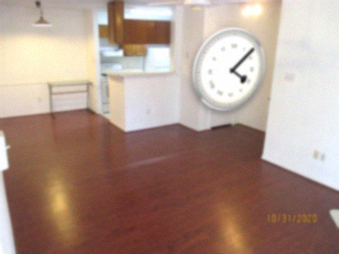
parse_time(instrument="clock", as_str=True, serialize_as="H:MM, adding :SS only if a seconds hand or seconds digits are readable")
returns 4:08
